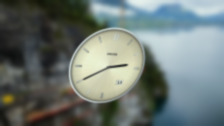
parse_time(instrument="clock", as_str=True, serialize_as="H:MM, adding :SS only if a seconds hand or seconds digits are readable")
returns 2:40
